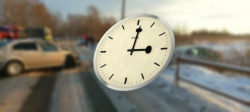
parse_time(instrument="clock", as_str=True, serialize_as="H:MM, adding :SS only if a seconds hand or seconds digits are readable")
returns 3:01
